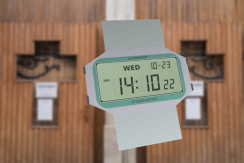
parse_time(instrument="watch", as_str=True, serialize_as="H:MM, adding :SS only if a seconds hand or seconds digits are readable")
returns 14:10:22
